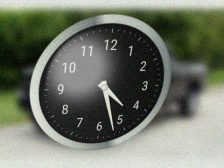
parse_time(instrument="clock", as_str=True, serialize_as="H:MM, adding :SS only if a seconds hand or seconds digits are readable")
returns 4:27
